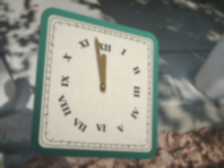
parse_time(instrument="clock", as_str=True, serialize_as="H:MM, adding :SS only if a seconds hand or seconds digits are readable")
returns 11:58
